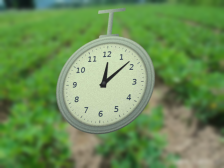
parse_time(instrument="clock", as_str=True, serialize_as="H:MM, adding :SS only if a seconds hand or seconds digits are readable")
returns 12:08
